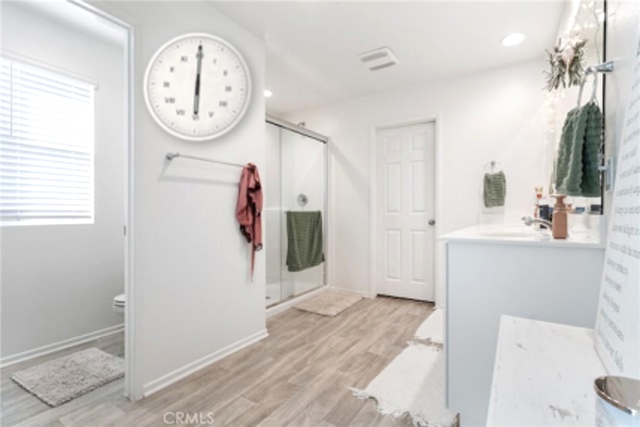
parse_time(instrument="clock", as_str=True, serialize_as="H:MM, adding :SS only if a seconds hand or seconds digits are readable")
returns 6:00
